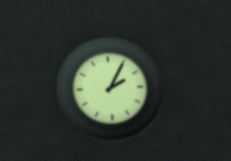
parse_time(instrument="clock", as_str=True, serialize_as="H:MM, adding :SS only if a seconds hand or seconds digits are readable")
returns 2:05
